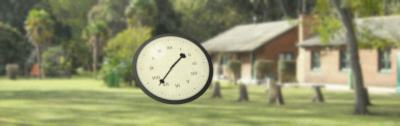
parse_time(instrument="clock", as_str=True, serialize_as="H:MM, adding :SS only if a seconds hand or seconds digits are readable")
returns 1:37
